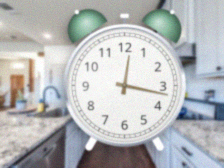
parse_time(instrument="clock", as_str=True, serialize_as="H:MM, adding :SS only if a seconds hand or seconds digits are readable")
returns 12:17
